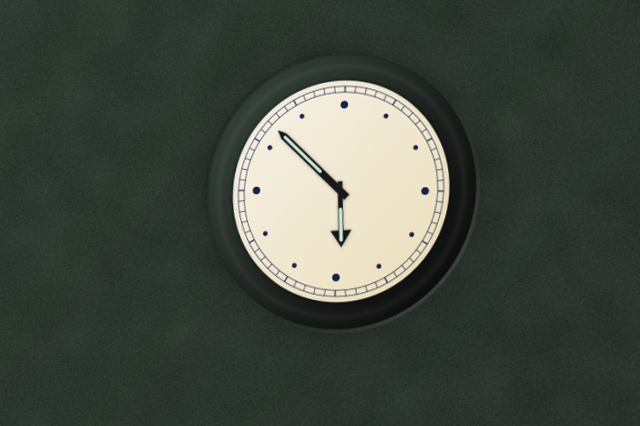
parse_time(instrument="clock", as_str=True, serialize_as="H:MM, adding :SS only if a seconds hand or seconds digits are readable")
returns 5:52
